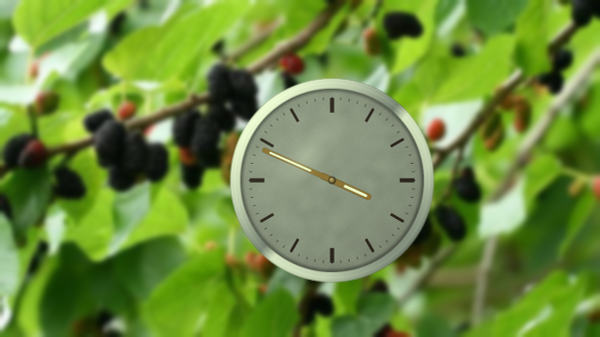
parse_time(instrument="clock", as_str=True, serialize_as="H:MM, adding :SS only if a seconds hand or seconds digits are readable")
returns 3:49
